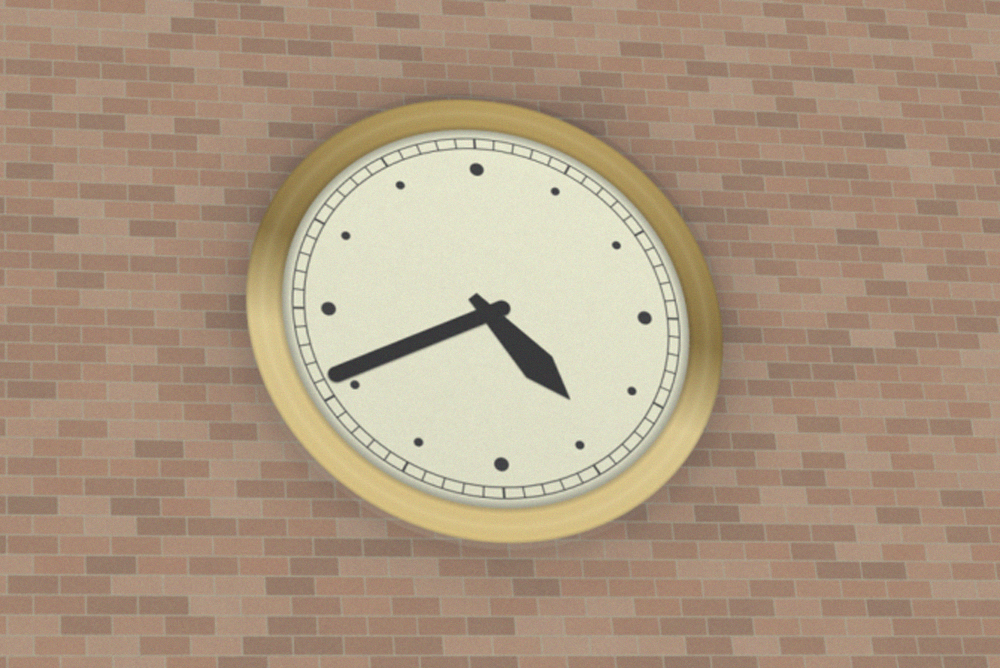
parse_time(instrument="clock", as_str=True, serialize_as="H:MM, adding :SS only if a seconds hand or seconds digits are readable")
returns 4:41
